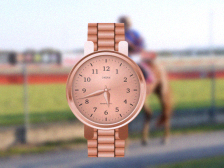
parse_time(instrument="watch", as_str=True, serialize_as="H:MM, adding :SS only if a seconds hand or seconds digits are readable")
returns 5:42
